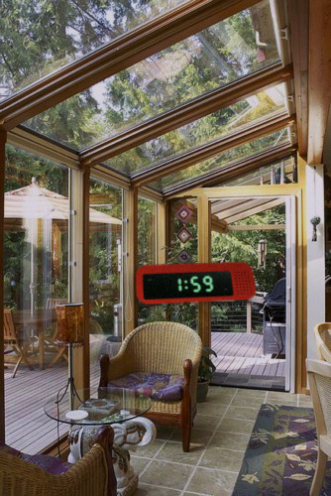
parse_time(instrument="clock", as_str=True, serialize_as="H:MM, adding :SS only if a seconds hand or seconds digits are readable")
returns 1:59
